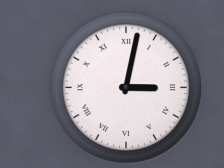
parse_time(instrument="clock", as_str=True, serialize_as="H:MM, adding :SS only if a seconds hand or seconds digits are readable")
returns 3:02
